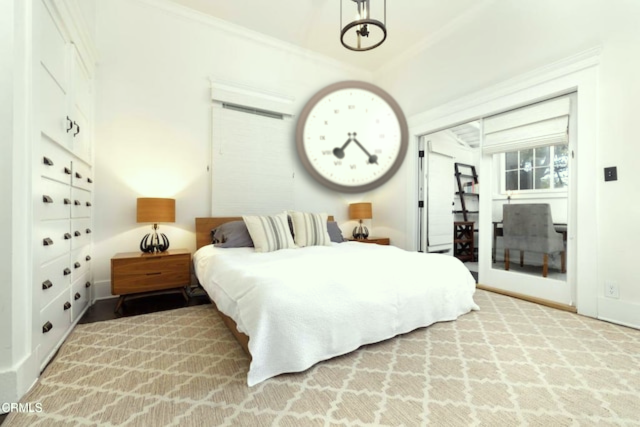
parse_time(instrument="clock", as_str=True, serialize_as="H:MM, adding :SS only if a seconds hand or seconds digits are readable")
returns 7:23
